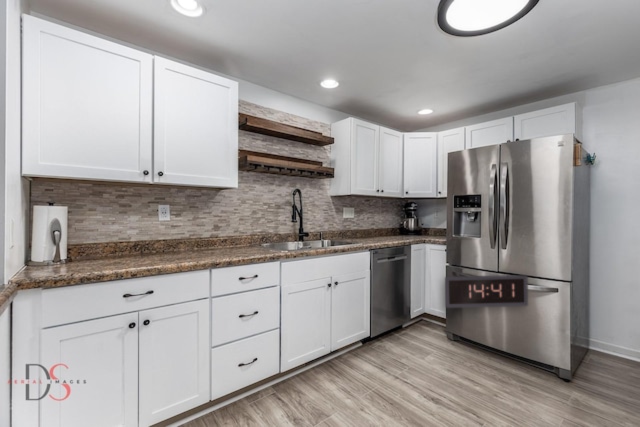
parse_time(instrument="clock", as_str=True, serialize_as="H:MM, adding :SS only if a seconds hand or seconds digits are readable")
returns 14:41
